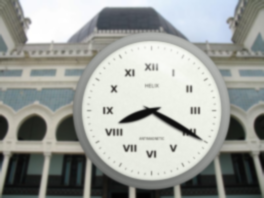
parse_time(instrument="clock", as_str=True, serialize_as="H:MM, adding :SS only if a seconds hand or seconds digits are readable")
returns 8:20
